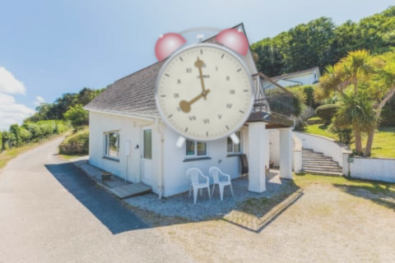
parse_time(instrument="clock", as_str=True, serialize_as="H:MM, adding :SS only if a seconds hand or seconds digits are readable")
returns 7:59
